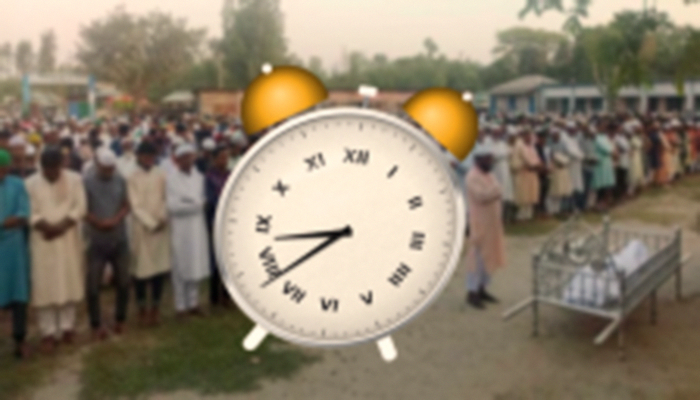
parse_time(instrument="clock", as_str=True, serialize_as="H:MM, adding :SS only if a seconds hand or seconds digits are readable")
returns 8:38
